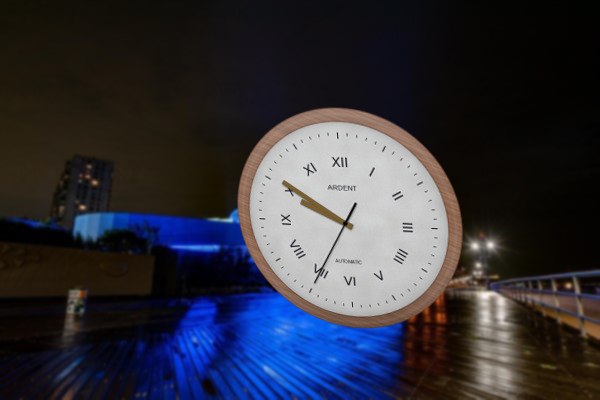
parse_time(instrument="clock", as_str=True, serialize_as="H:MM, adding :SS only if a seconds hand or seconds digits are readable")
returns 9:50:35
